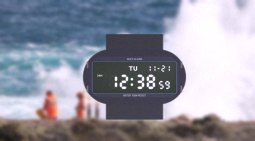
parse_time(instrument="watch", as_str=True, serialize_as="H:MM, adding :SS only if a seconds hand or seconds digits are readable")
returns 12:38:59
